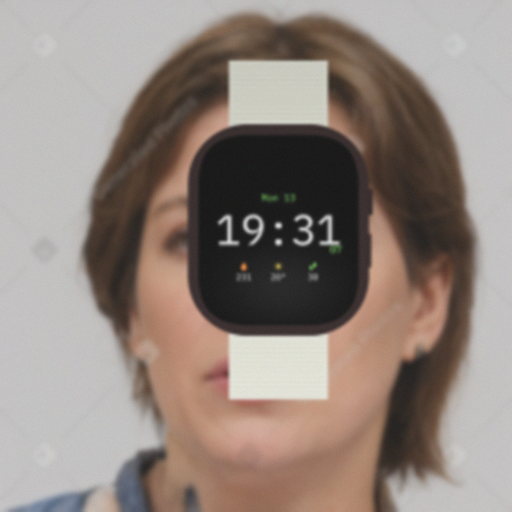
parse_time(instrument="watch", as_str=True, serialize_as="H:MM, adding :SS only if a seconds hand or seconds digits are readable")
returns 19:31
